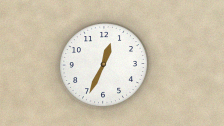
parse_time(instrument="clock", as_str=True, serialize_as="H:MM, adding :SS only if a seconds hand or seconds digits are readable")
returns 12:34
